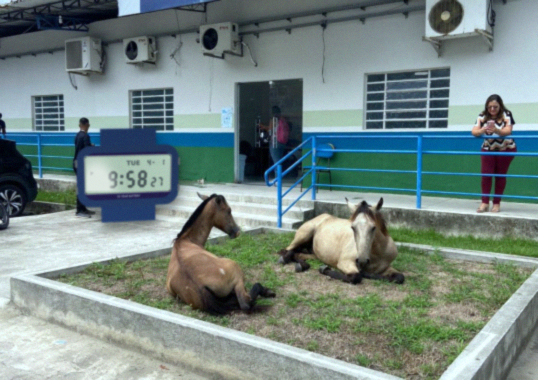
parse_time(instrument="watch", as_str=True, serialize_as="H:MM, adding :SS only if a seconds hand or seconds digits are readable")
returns 9:58:27
